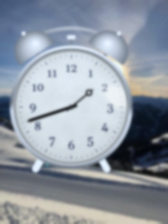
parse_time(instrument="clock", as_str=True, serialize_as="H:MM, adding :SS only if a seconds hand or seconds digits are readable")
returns 1:42
